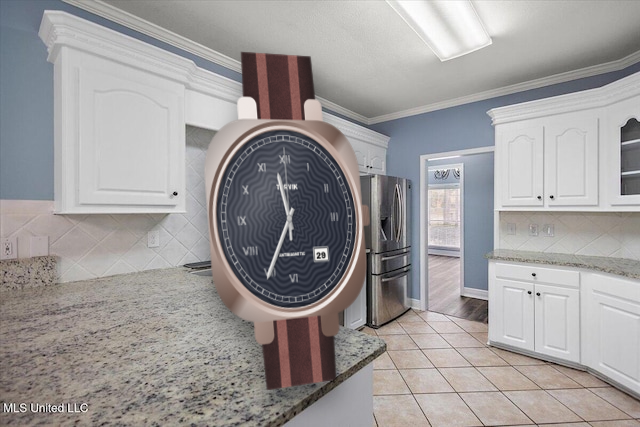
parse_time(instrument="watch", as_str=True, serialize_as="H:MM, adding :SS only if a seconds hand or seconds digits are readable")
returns 11:35:00
